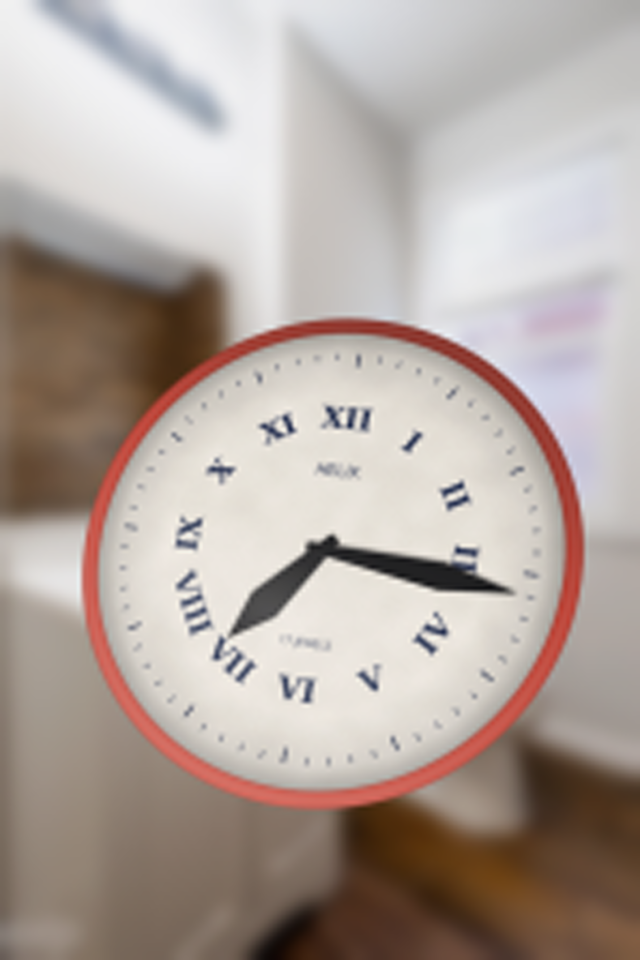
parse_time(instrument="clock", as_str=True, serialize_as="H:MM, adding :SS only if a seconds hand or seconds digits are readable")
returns 7:16
